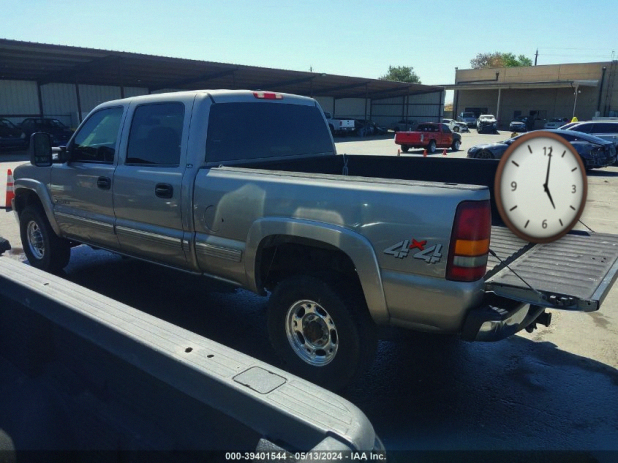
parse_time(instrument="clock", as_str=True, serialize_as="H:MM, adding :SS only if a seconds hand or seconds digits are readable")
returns 5:01
